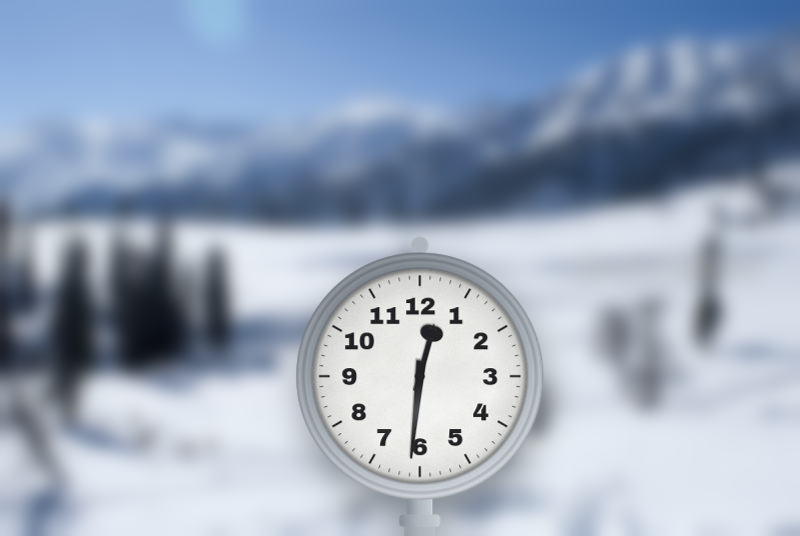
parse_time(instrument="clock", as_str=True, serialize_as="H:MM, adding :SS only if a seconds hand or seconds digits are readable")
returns 12:31
